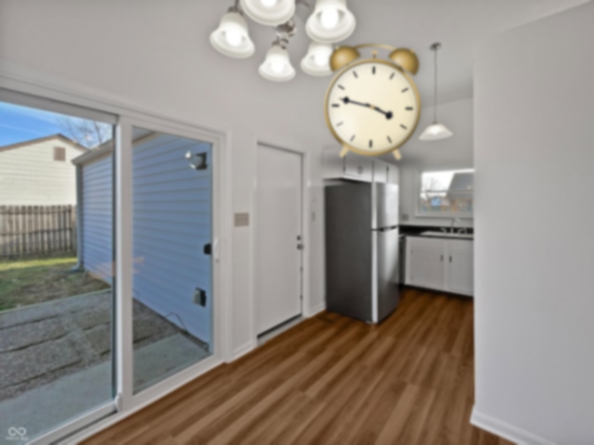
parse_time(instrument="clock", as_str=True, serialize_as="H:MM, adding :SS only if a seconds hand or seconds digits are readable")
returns 3:47
